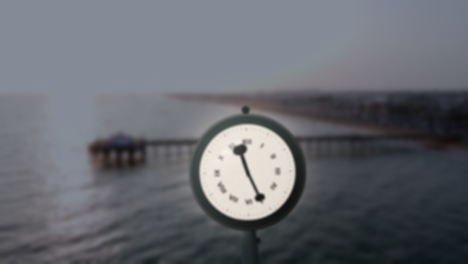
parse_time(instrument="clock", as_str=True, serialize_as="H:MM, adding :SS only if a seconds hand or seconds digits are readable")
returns 11:26
